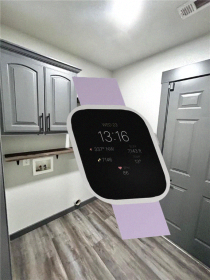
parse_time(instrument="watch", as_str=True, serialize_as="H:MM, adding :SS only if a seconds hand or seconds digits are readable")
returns 13:16
